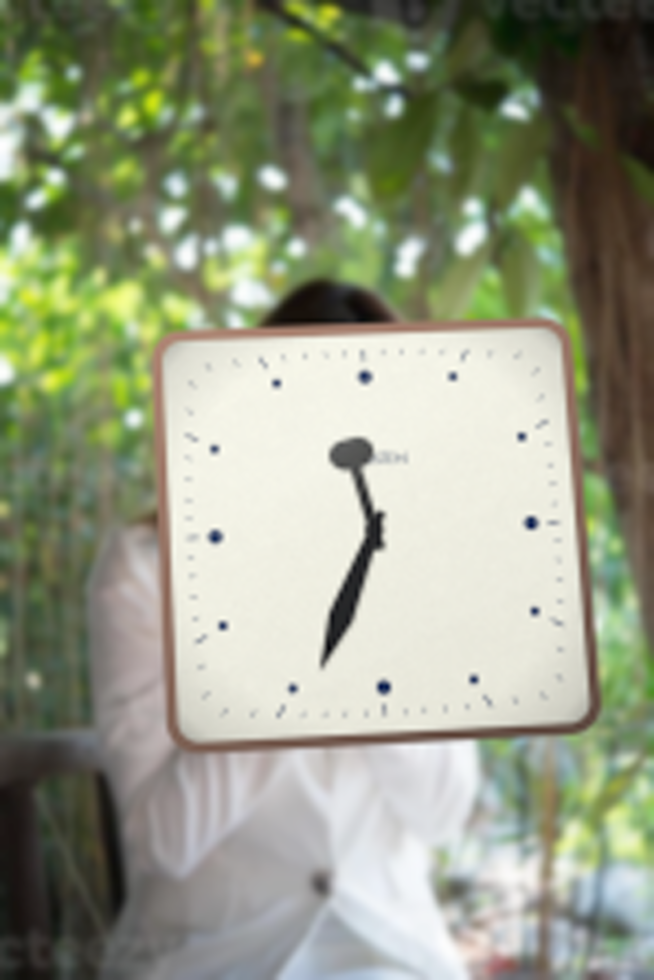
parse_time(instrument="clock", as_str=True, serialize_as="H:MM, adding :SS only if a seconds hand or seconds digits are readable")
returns 11:34
